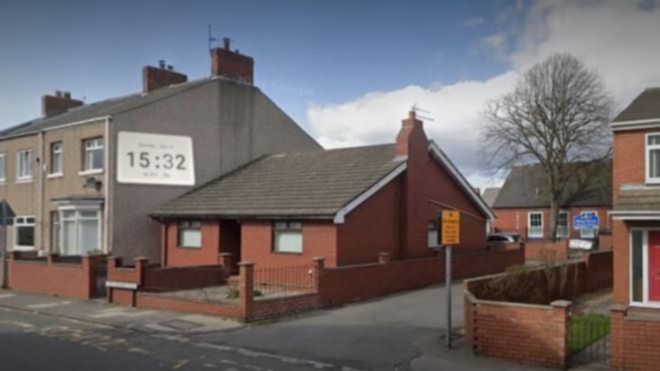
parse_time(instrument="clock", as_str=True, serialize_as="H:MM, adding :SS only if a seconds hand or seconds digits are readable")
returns 15:32
